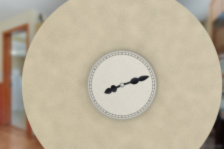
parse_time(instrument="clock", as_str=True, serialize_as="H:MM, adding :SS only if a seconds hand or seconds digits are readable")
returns 8:12
